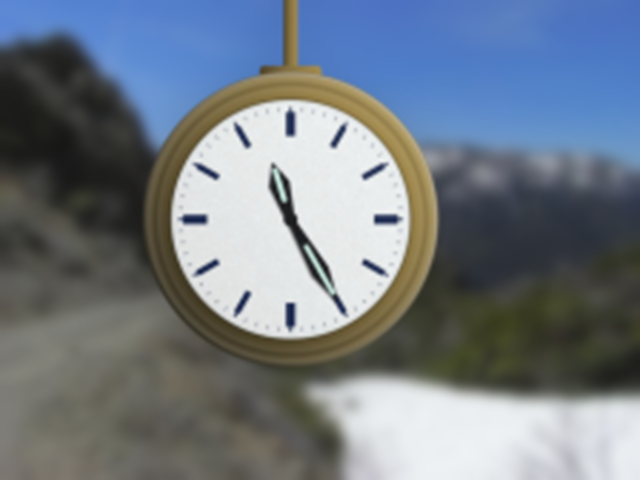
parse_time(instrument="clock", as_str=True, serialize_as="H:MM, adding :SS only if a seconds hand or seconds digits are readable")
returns 11:25
